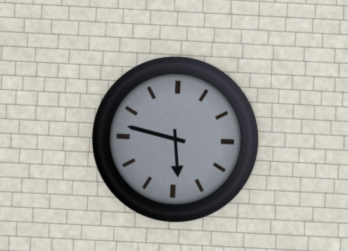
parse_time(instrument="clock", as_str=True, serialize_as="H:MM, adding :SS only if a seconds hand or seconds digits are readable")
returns 5:47
